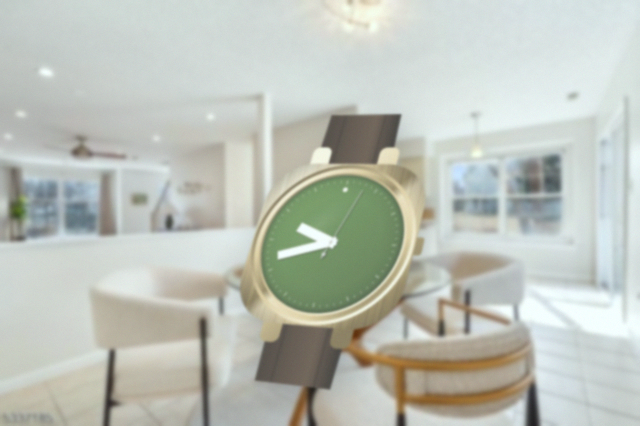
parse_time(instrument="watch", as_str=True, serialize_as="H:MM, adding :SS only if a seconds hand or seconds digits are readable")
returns 9:42:03
